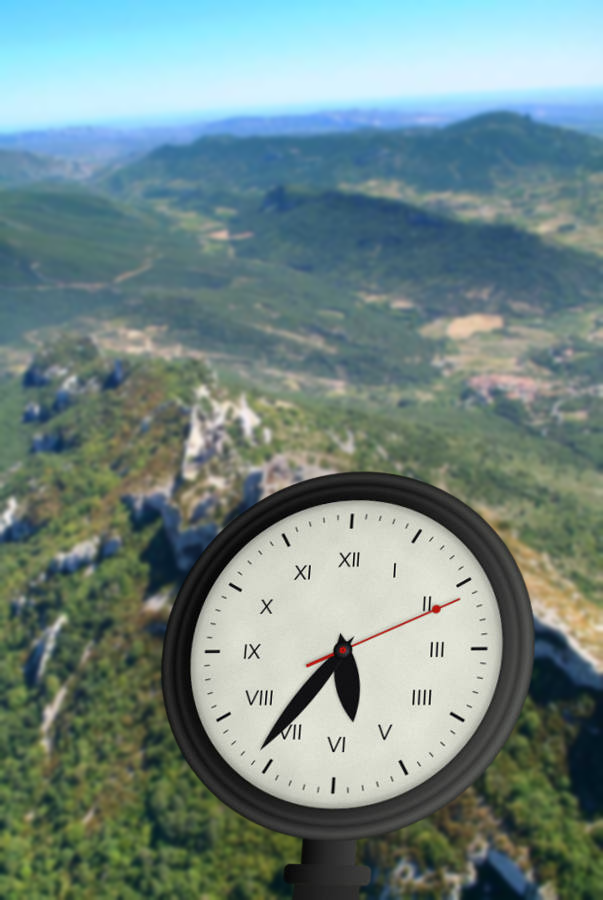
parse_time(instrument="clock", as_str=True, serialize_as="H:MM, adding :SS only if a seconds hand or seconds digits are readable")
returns 5:36:11
